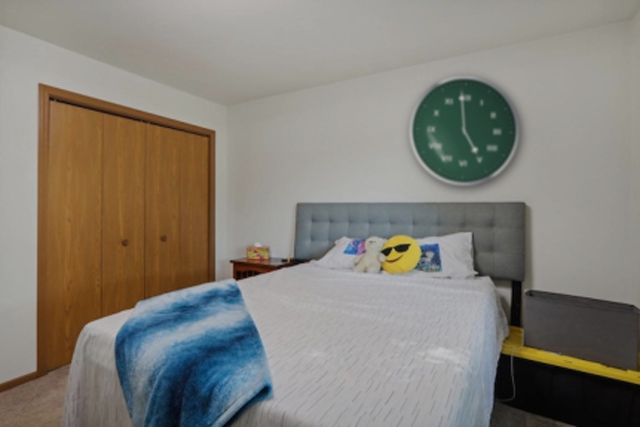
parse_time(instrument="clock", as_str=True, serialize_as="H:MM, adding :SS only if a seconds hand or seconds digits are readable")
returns 4:59
